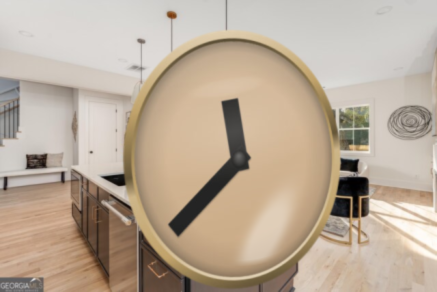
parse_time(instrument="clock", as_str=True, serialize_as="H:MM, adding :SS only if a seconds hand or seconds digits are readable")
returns 11:38
